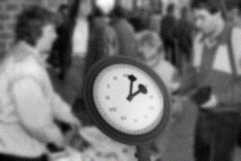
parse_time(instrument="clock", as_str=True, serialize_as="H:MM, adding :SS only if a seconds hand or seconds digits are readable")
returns 2:03
